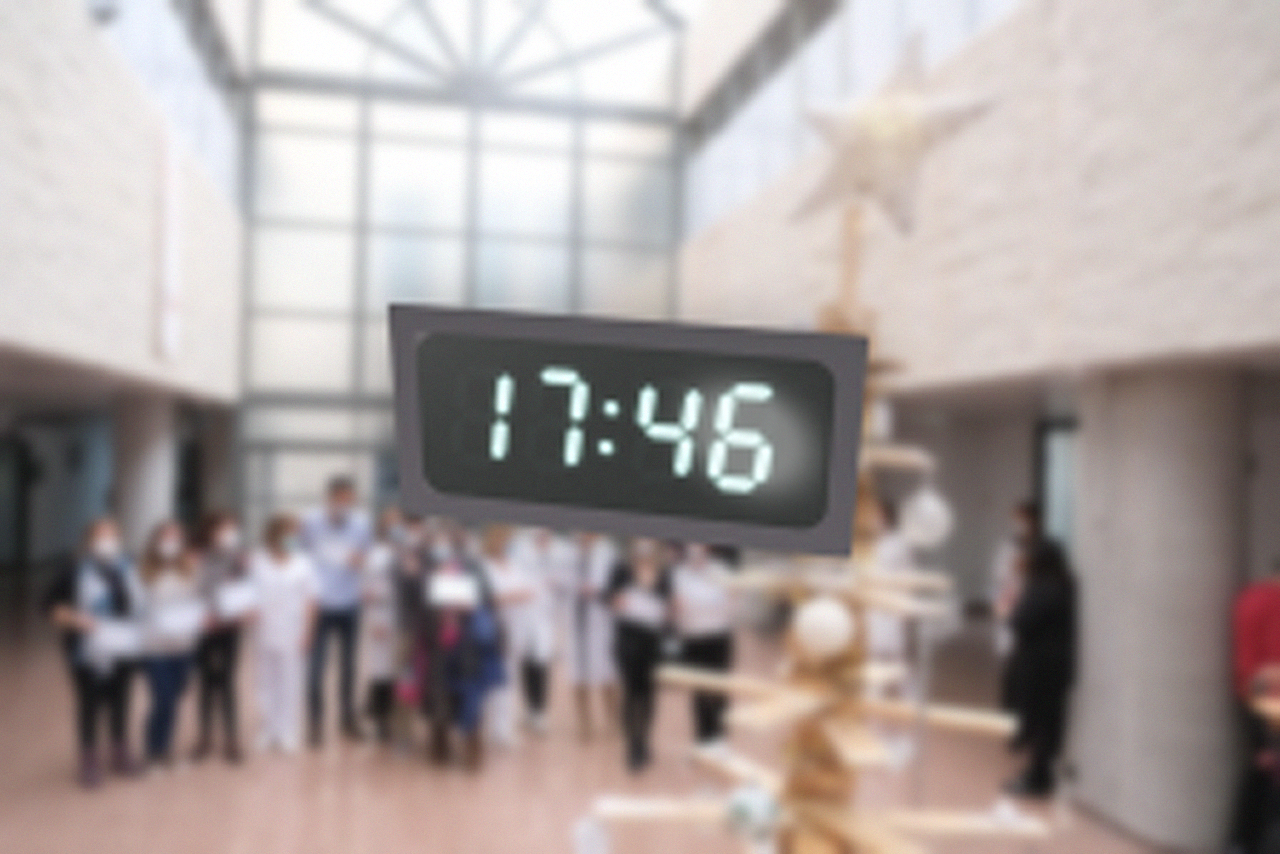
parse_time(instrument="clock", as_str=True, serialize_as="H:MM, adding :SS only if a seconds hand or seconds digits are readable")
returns 17:46
